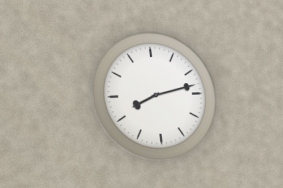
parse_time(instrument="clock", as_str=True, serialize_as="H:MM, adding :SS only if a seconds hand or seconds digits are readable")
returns 8:13
